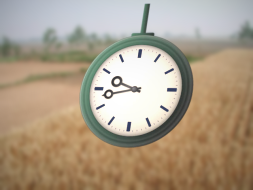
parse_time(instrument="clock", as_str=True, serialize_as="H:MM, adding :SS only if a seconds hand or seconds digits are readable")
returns 9:43
